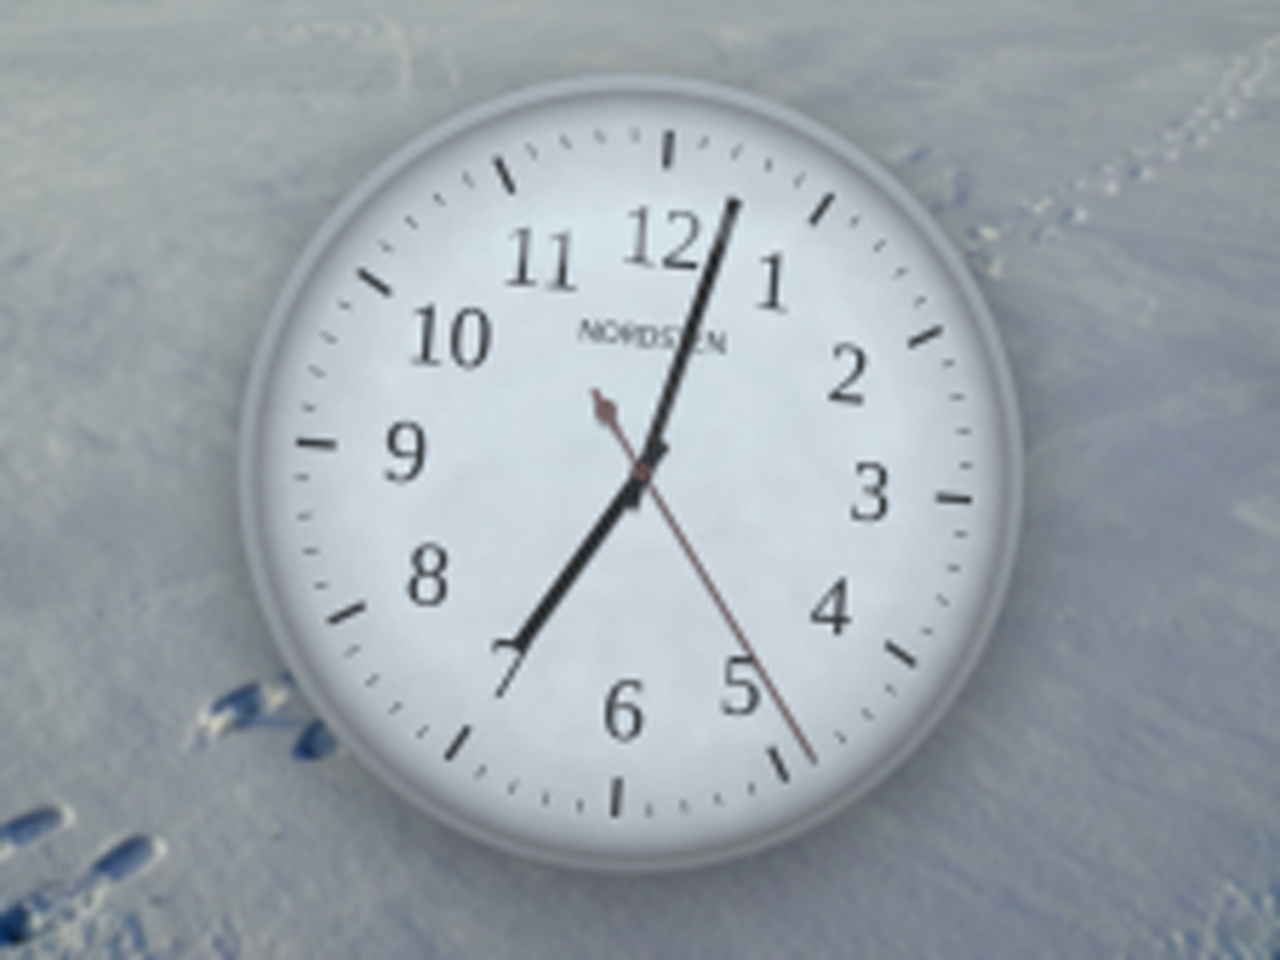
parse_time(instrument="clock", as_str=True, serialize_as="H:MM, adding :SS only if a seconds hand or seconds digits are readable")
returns 7:02:24
